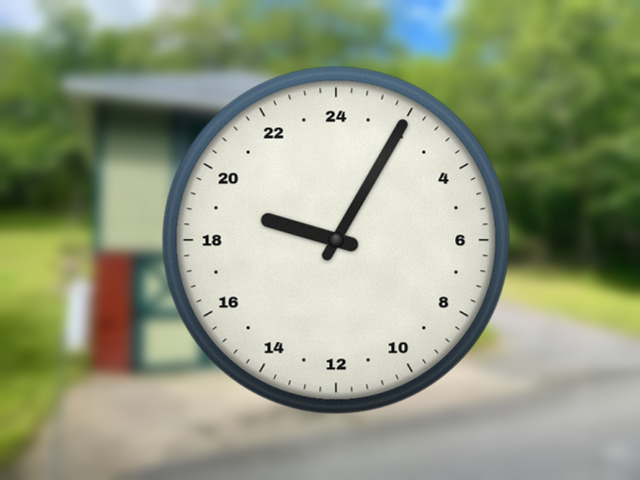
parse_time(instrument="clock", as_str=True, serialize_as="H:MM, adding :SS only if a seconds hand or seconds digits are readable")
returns 19:05
